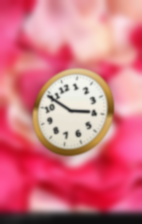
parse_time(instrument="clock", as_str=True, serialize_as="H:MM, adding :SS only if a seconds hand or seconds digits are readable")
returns 3:54
